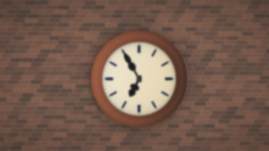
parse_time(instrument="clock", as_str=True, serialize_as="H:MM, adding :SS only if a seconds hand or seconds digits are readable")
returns 6:55
